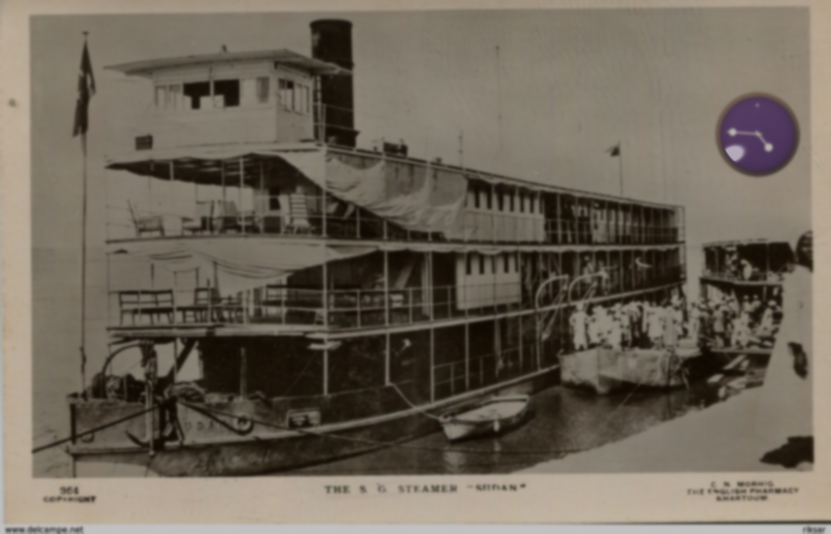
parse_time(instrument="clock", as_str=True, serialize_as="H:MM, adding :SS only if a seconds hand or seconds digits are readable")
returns 4:46
